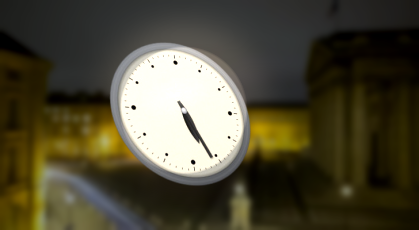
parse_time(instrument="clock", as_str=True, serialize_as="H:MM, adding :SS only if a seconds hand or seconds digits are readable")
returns 5:26
